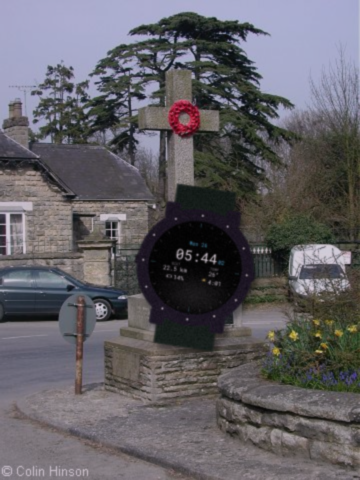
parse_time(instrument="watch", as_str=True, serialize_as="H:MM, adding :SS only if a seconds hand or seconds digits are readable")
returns 5:44
